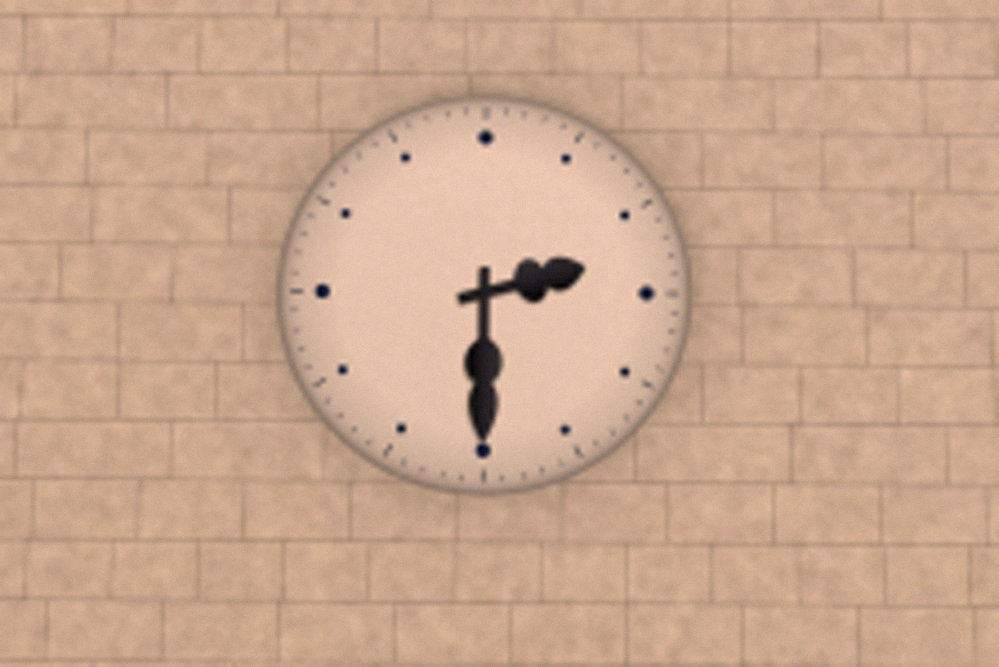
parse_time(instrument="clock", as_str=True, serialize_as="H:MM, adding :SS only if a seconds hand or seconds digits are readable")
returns 2:30
